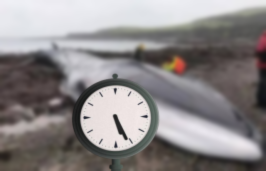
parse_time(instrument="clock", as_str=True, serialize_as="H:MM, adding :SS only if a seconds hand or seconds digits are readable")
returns 5:26
